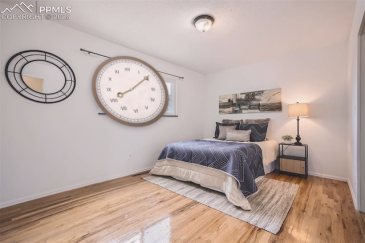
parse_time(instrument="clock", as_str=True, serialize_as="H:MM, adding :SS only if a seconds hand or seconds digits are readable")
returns 8:09
